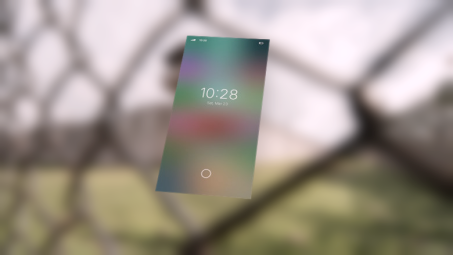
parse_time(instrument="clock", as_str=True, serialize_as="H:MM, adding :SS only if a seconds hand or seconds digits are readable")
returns 10:28
